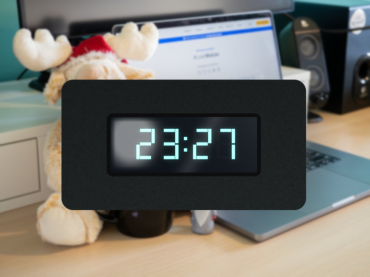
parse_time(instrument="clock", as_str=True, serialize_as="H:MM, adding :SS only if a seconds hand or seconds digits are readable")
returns 23:27
